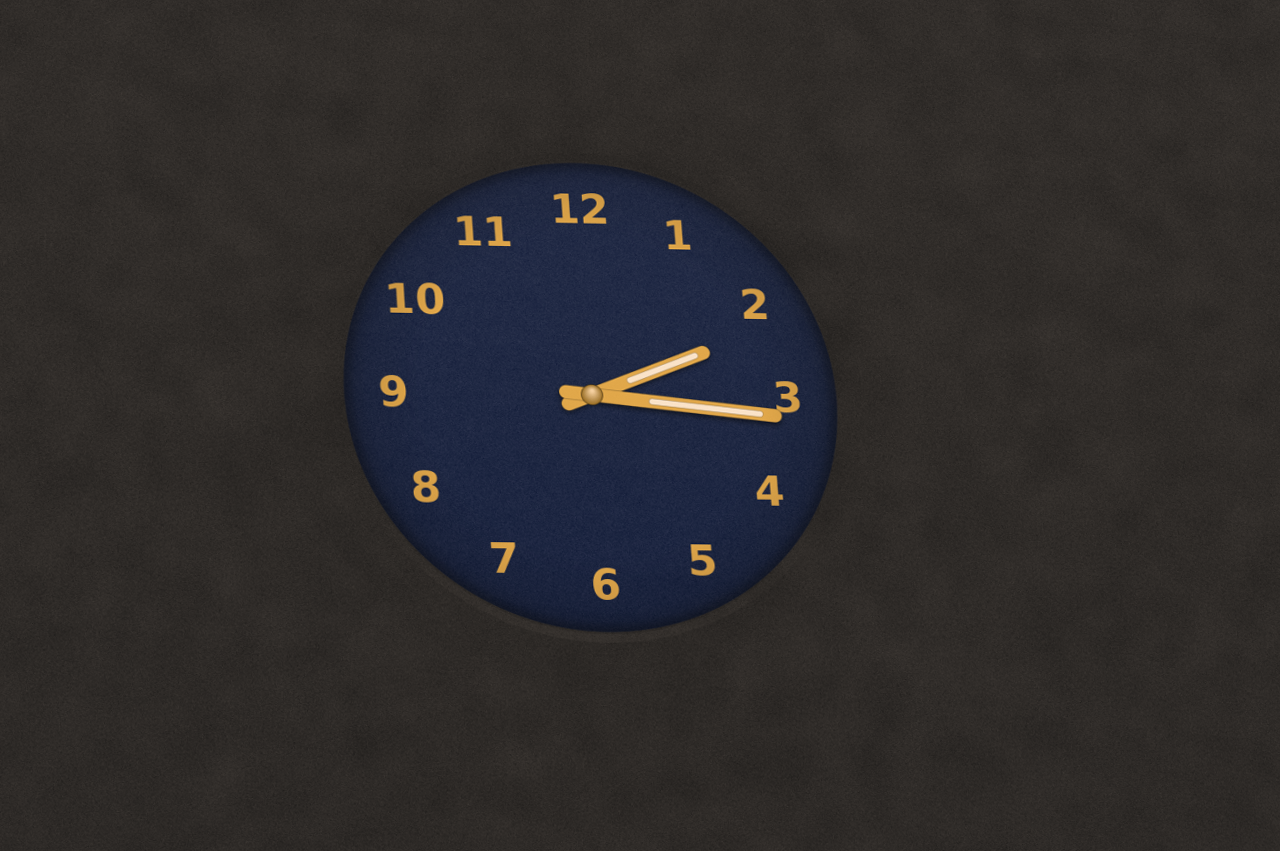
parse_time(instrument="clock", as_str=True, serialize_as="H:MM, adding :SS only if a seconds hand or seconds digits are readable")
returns 2:16
